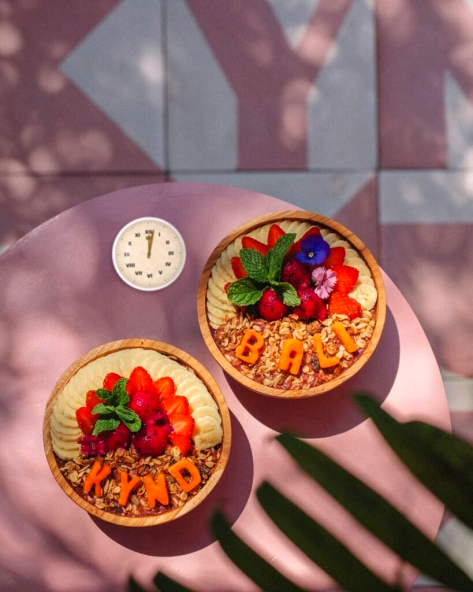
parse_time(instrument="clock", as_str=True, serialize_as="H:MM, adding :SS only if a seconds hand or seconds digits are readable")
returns 12:02
